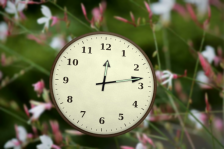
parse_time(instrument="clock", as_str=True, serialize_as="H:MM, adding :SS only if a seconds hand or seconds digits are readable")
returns 12:13
